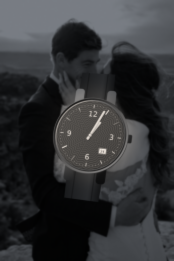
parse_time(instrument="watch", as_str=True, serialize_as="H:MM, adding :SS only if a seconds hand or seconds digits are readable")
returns 1:04
